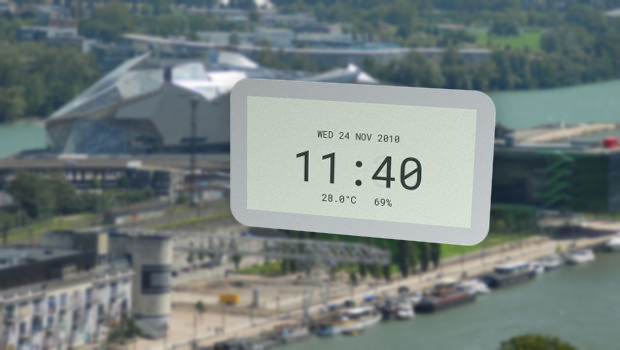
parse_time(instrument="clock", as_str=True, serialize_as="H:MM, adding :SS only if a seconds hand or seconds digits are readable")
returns 11:40
